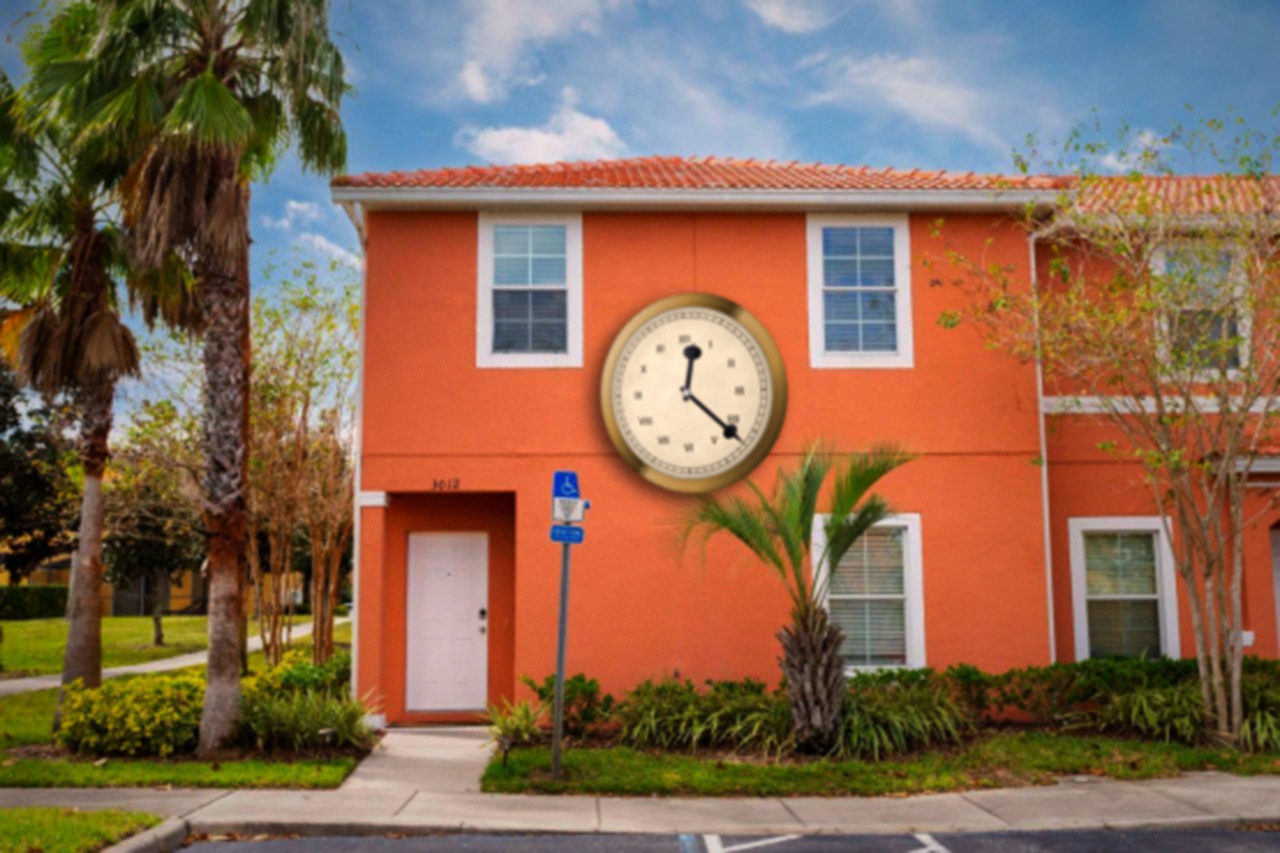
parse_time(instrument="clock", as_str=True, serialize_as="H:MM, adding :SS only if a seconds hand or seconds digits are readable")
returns 12:22
